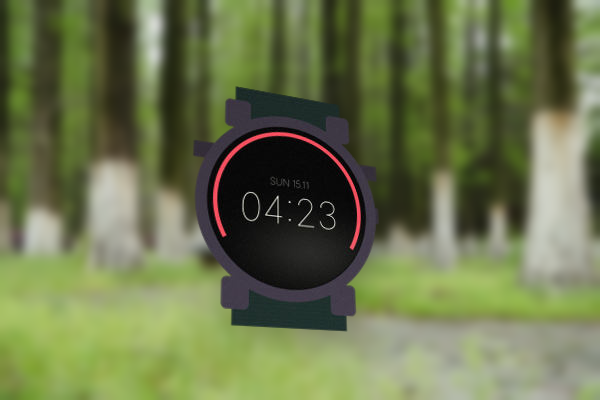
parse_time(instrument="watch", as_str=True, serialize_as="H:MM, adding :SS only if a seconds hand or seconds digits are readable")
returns 4:23
